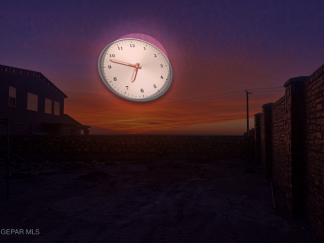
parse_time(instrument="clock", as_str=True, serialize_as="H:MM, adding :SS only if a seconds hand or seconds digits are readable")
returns 6:48
